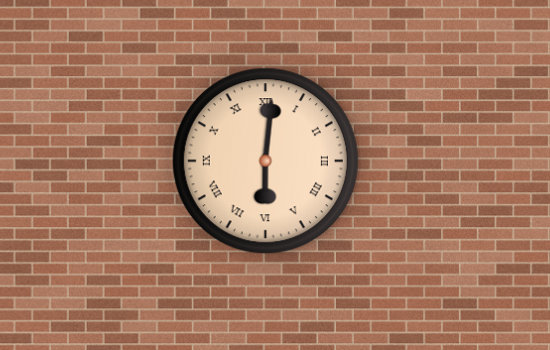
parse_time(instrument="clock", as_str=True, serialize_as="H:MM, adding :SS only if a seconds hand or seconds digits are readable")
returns 6:01
